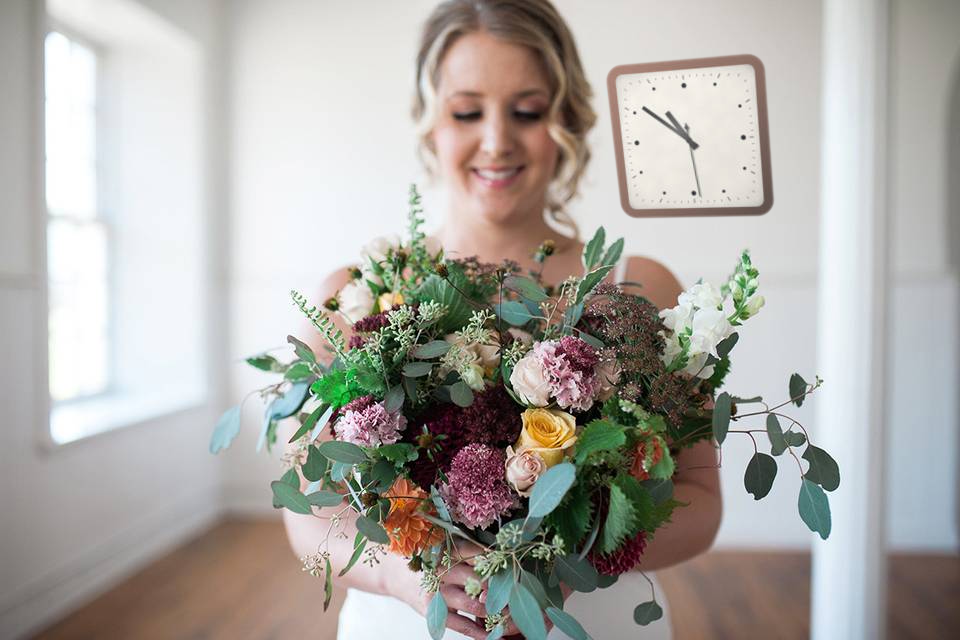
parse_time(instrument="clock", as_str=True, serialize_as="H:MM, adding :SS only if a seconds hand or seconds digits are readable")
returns 10:51:29
